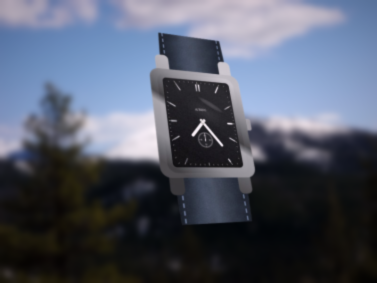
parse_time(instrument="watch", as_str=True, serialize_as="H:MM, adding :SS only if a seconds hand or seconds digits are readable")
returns 7:24
